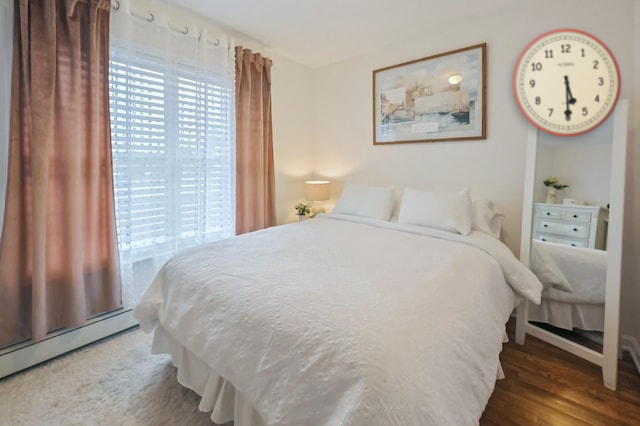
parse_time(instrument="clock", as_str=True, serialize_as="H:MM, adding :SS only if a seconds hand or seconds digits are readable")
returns 5:30
